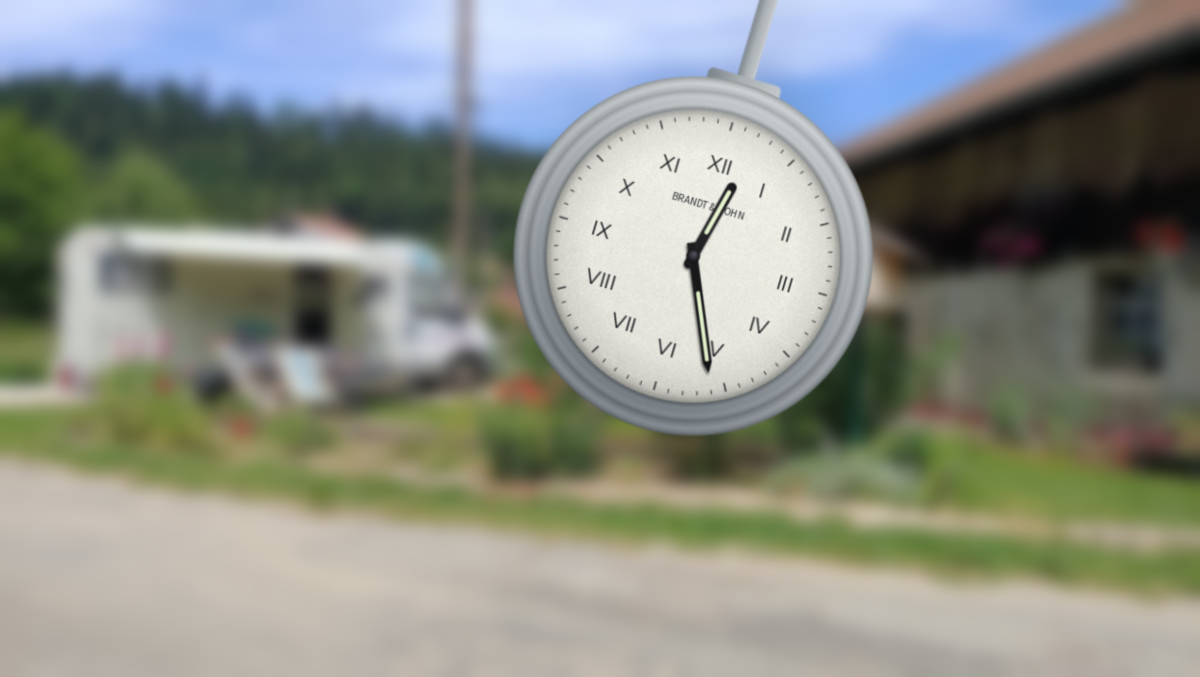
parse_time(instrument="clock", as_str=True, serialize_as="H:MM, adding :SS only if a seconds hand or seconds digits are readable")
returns 12:26
